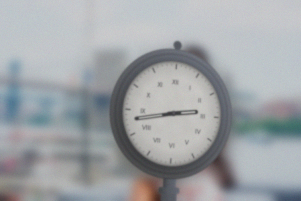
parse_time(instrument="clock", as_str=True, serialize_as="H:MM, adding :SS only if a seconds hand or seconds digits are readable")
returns 2:43
